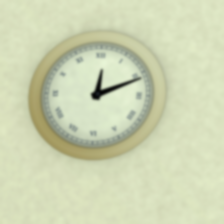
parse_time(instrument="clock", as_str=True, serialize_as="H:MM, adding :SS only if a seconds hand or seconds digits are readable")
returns 12:11
